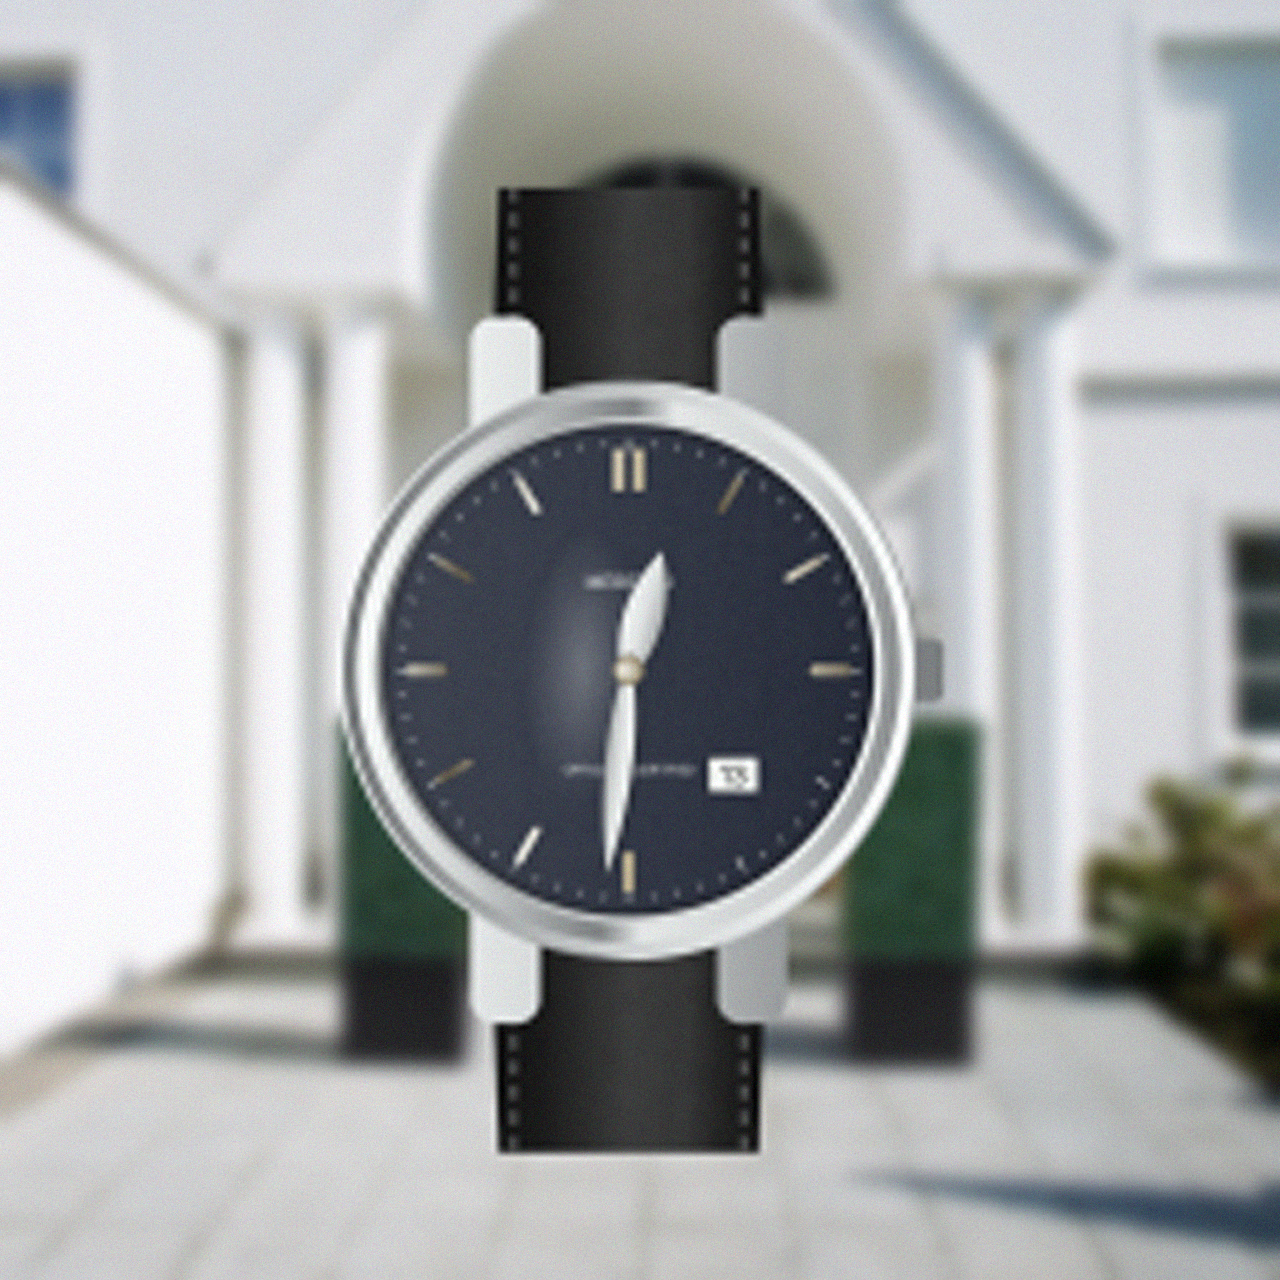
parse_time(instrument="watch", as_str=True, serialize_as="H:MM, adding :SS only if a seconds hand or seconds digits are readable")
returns 12:31
